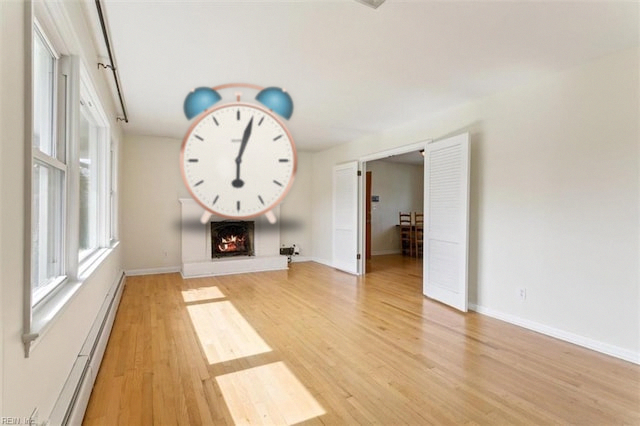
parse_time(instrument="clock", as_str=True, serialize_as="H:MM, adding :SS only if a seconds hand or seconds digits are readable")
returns 6:03
